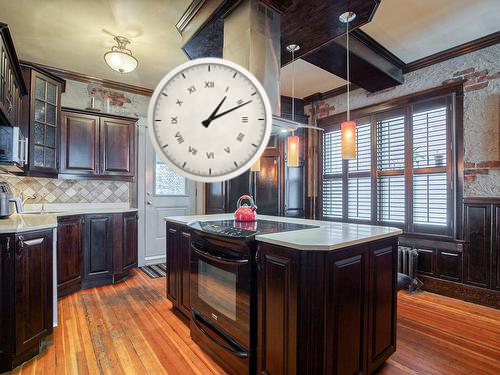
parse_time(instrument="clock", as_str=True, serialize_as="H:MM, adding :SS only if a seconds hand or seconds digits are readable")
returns 1:11
